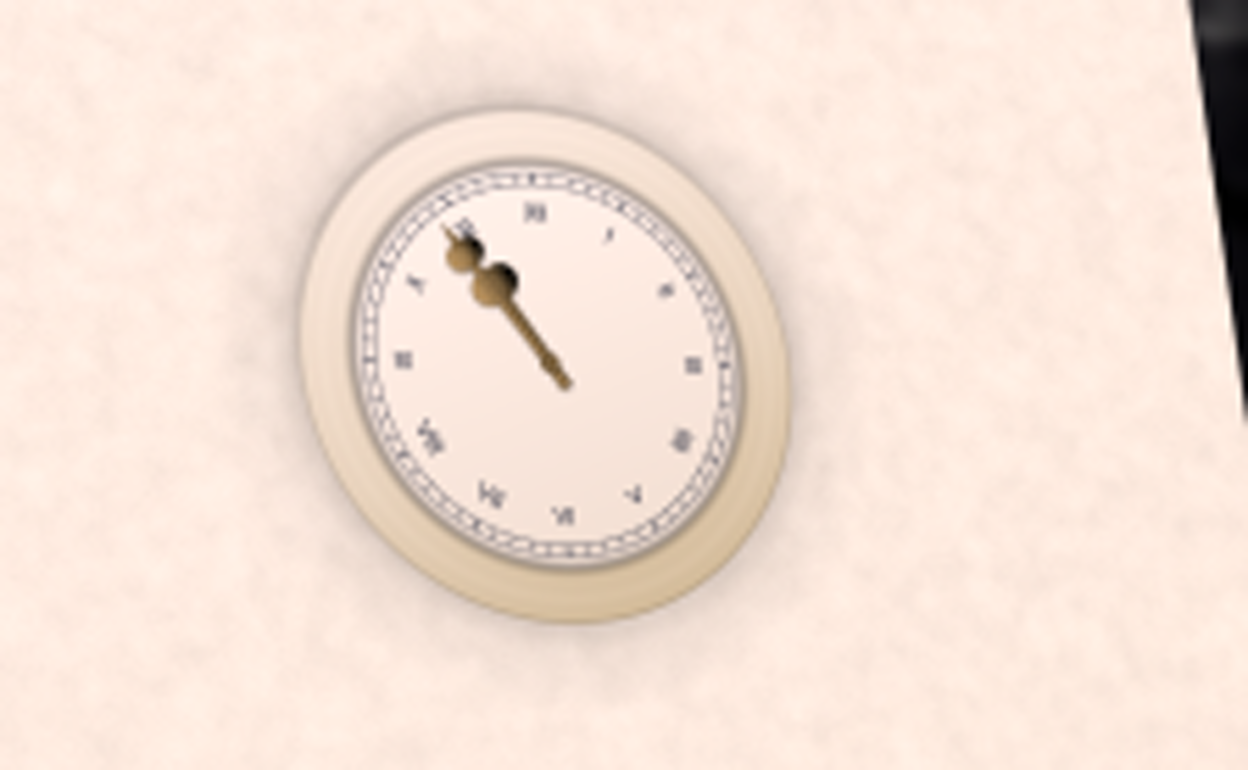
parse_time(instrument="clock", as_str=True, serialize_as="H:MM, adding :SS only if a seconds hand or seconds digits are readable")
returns 10:54
